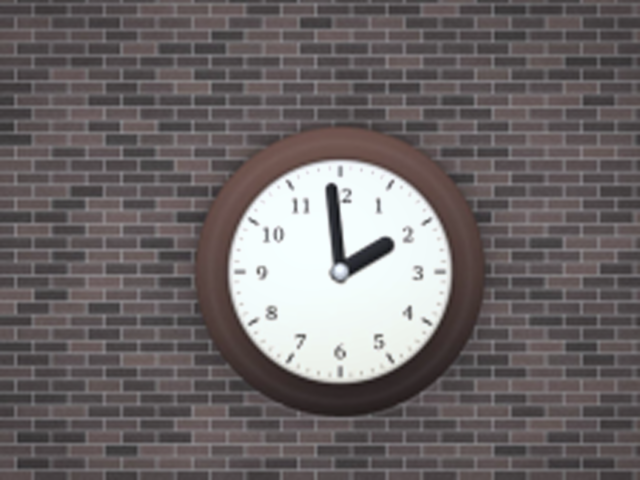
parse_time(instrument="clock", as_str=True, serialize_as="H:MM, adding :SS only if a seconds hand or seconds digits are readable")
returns 1:59
